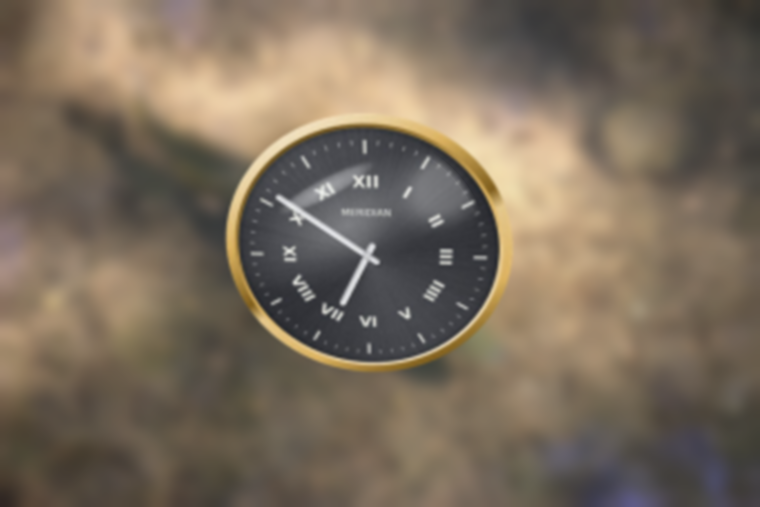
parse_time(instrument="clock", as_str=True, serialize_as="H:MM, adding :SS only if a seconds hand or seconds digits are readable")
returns 6:51
